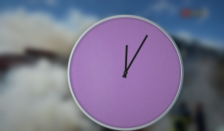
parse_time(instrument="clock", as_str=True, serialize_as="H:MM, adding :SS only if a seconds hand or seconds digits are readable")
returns 12:05
